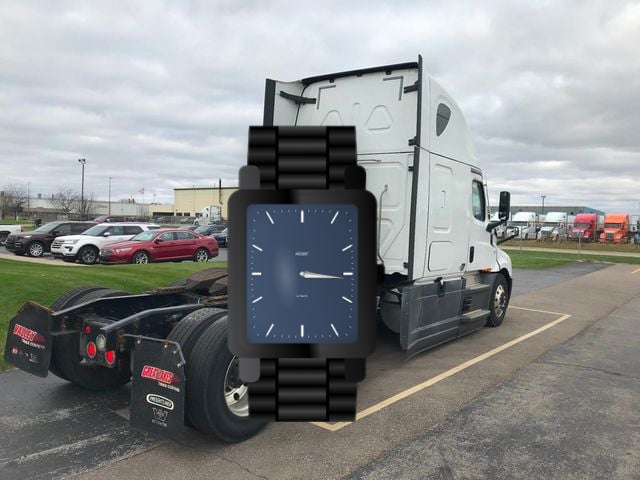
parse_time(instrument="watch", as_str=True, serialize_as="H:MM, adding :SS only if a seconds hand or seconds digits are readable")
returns 3:16
